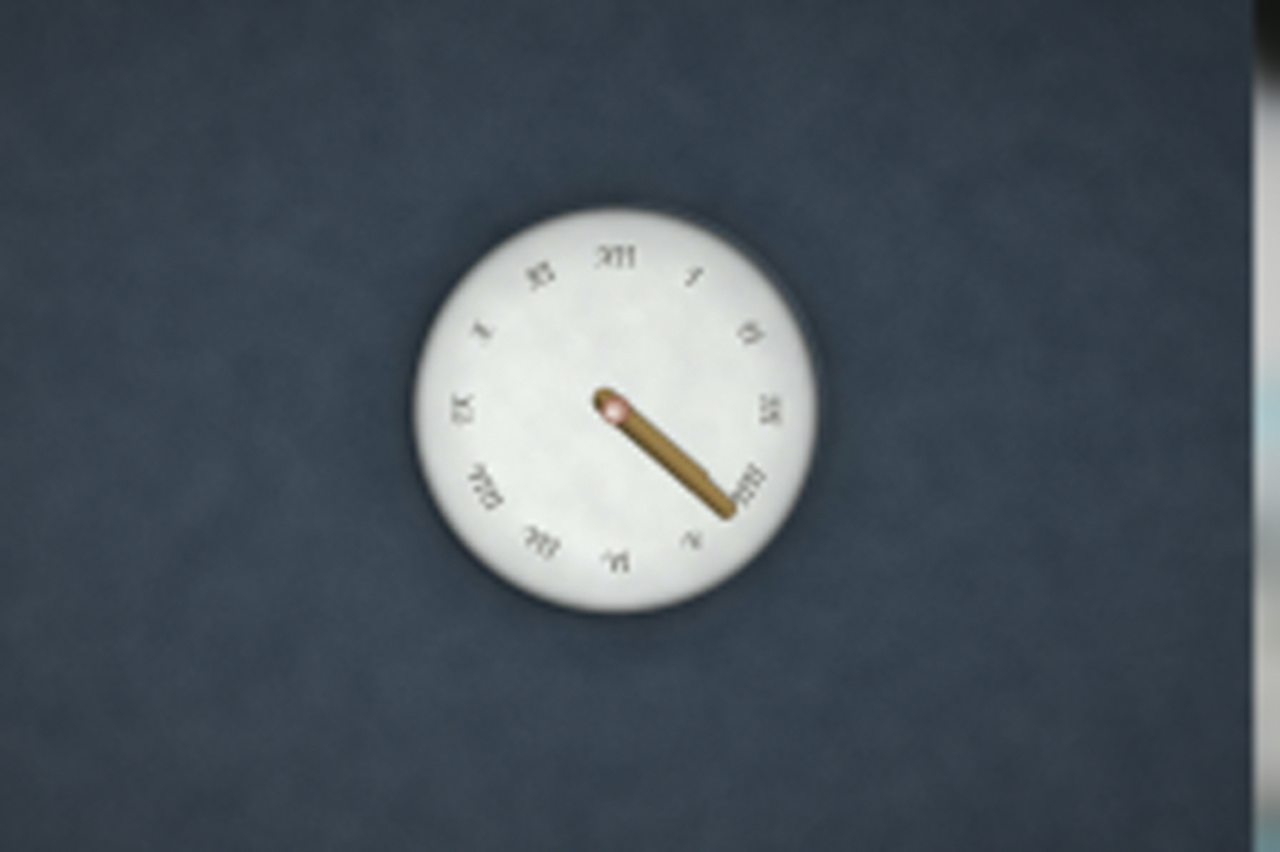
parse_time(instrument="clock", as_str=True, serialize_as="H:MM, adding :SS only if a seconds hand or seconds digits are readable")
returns 4:22
